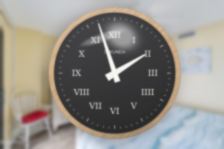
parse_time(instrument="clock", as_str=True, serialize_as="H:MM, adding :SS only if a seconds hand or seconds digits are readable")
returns 1:57
